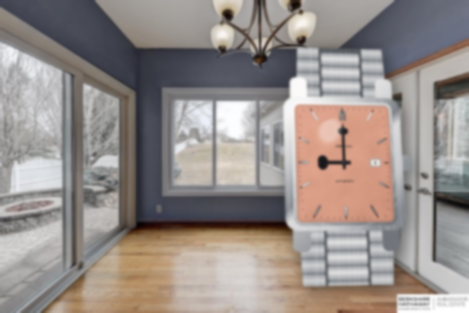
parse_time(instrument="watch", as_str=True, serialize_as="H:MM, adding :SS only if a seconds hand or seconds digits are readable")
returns 9:00
